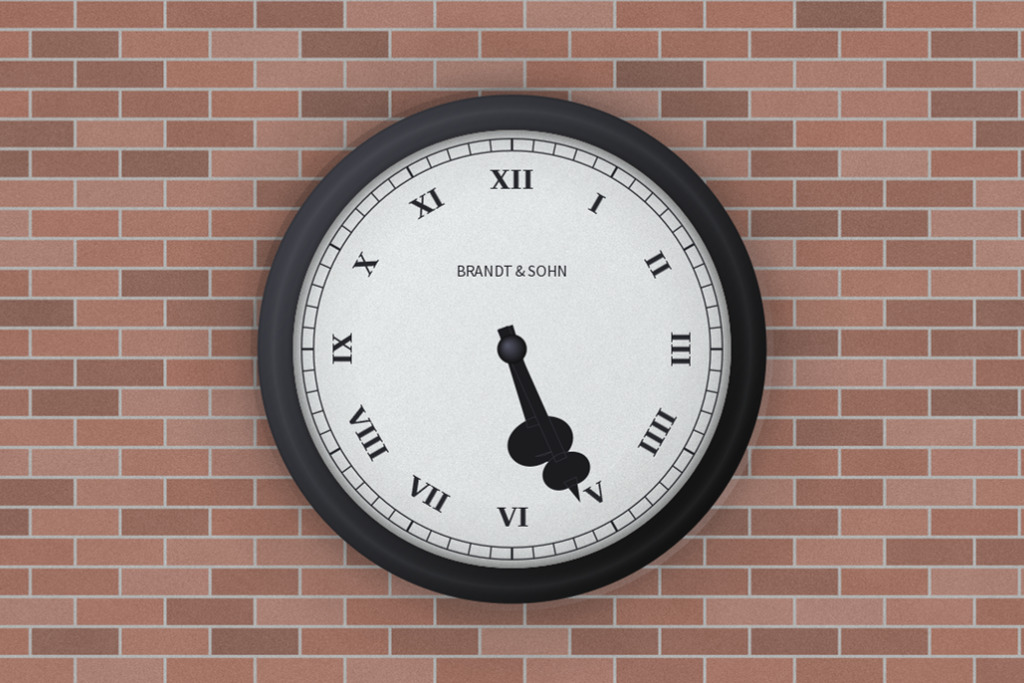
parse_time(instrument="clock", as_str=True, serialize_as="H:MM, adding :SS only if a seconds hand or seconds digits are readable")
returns 5:26
